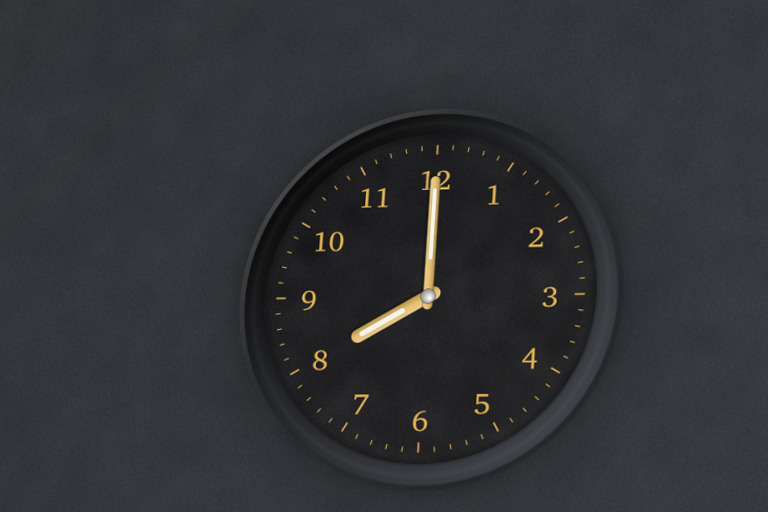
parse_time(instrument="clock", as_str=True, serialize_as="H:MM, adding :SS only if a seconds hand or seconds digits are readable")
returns 8:00
